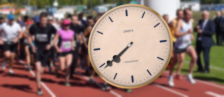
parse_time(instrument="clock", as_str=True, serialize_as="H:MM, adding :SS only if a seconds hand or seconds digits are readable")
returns 7:39
